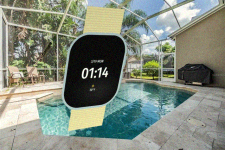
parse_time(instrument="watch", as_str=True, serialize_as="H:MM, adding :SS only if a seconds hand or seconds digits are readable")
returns 1:14
